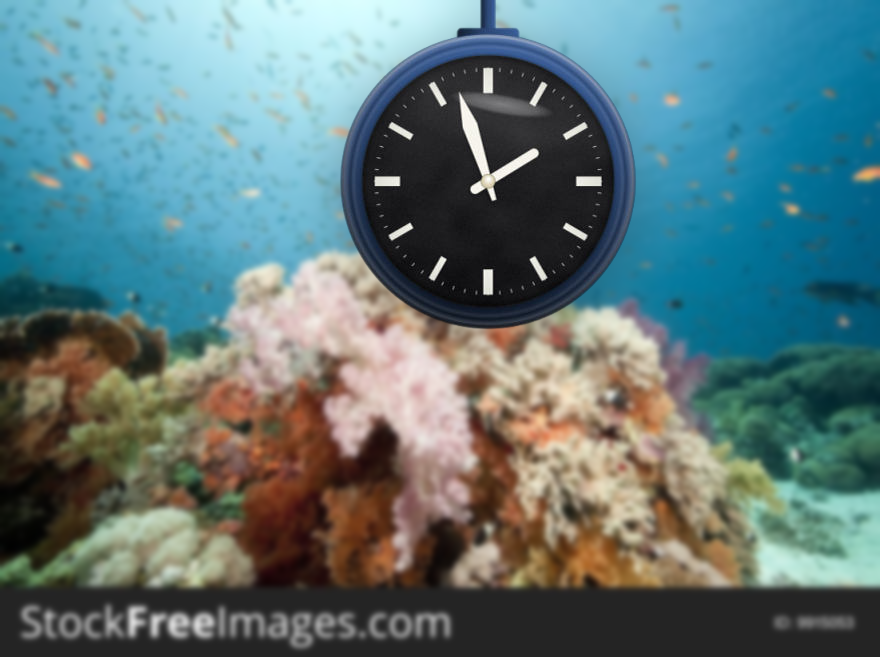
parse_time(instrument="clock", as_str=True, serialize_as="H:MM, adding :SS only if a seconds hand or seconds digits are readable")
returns 1:57
